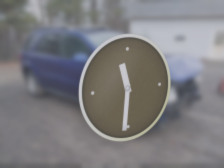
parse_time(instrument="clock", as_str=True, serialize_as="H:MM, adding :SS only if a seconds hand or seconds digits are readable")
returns 11:31
